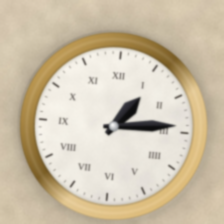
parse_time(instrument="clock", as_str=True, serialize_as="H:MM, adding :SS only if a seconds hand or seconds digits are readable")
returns 1:14
